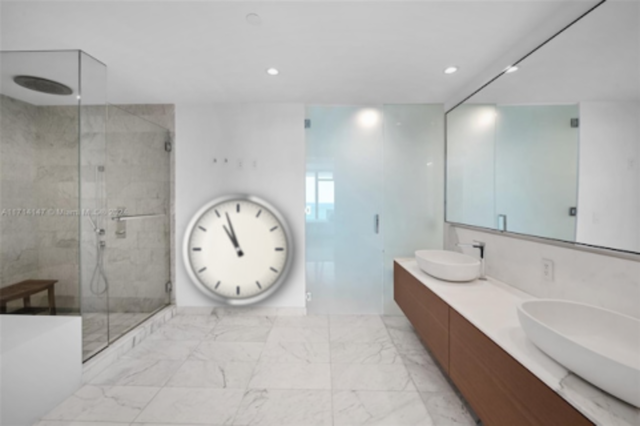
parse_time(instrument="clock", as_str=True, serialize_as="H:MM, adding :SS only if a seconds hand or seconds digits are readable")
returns 10:57
